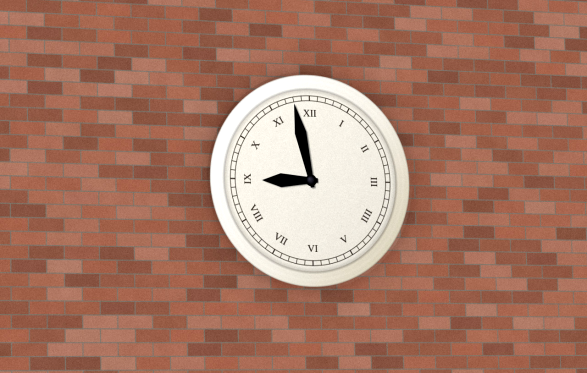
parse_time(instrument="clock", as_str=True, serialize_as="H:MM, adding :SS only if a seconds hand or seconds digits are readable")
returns 8:58
